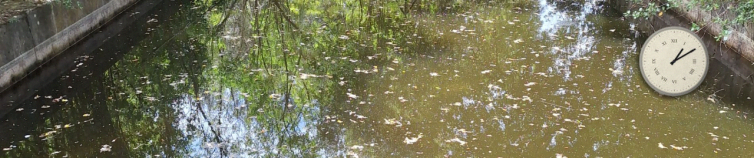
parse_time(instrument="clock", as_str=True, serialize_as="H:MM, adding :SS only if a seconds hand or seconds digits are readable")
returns 1:10
